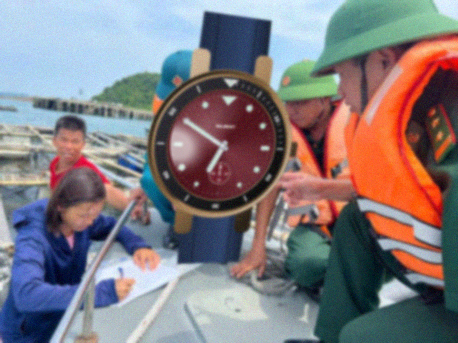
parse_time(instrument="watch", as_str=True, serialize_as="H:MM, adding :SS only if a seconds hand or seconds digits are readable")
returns 6:50
